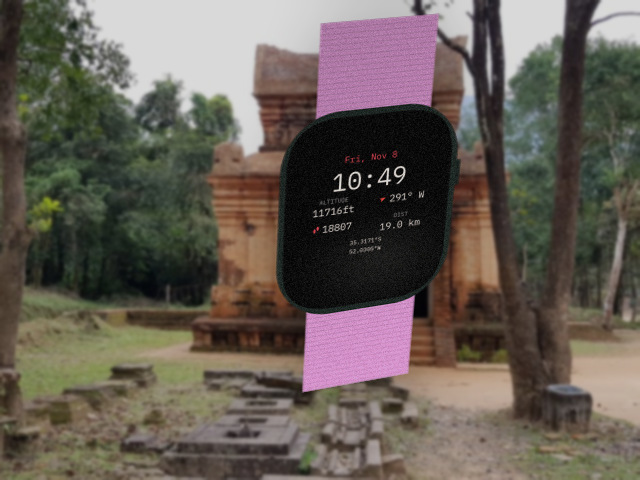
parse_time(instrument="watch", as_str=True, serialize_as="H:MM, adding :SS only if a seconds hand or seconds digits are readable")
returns 10:49
